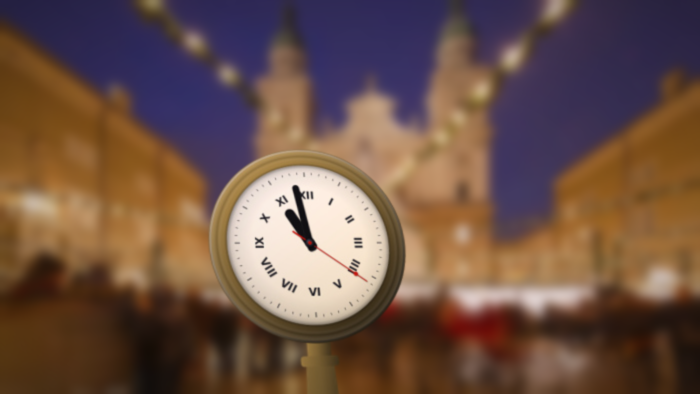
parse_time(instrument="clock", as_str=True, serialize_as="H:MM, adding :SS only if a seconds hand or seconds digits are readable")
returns 10:58:21
